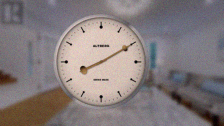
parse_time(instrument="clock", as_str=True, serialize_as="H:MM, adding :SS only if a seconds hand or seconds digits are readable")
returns 8:10
